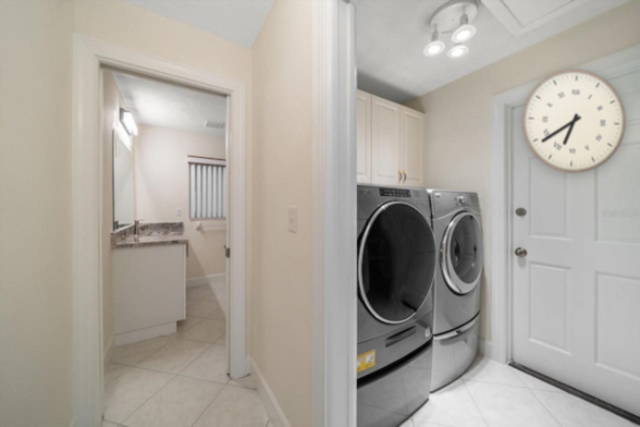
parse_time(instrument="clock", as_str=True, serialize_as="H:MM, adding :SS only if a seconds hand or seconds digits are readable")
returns 6:39
